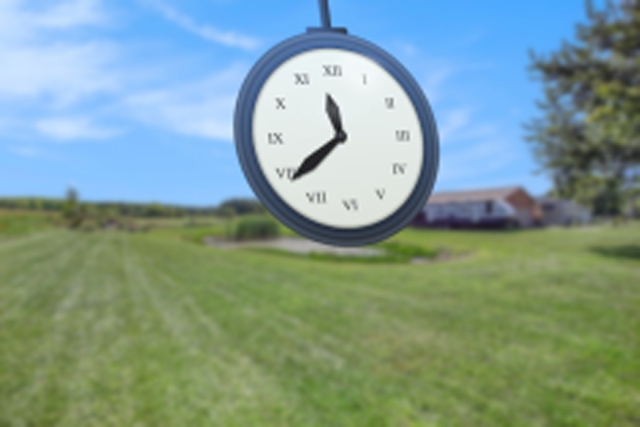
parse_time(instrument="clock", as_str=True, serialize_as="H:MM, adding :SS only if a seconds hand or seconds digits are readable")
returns 11:39
